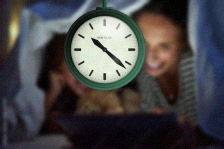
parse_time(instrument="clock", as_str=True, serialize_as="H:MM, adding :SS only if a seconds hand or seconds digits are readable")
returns 10:22
